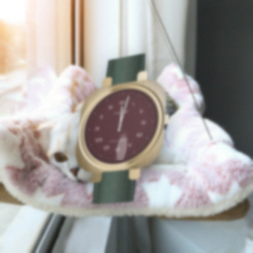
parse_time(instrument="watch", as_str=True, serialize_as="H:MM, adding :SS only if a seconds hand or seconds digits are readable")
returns 12:02
